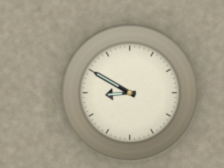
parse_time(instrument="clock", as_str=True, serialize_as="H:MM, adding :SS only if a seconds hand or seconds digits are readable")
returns 8:50
